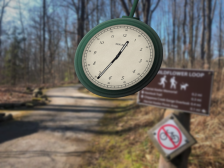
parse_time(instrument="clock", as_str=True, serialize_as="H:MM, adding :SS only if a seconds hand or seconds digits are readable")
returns 12:34
